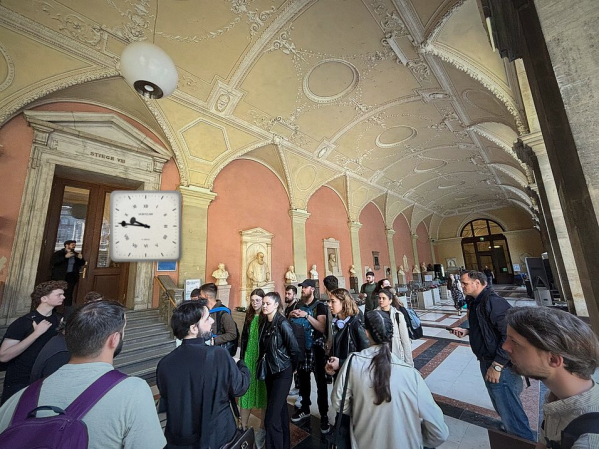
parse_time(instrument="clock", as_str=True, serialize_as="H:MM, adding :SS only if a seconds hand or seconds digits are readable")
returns 9:46
